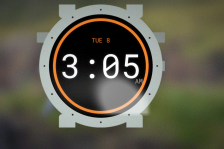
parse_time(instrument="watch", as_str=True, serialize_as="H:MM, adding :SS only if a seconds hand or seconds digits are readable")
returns 3:05
